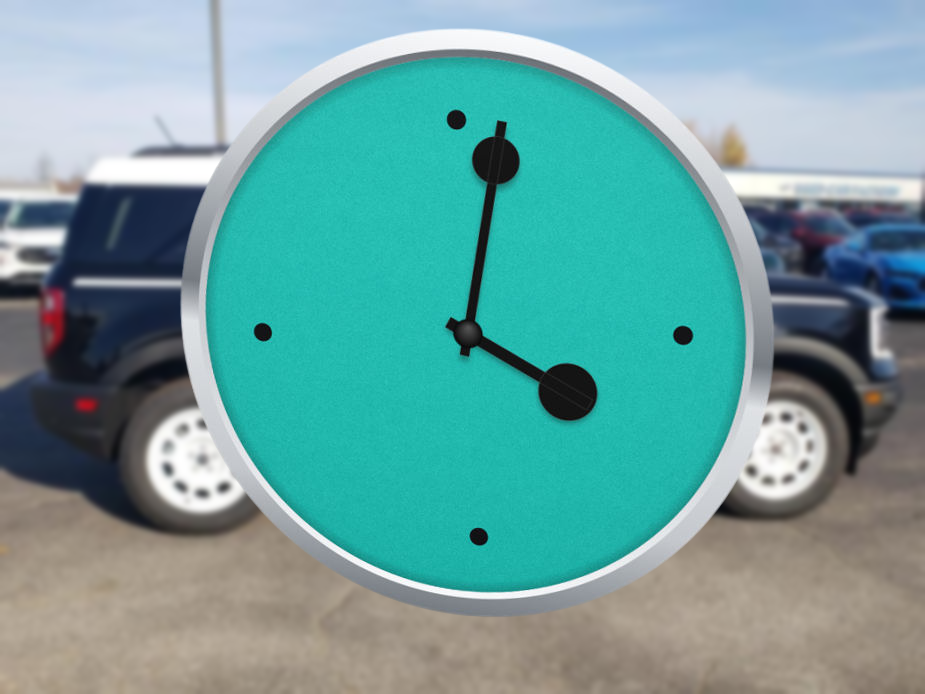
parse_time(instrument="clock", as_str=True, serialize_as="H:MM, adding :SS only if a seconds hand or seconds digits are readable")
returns 4:02
